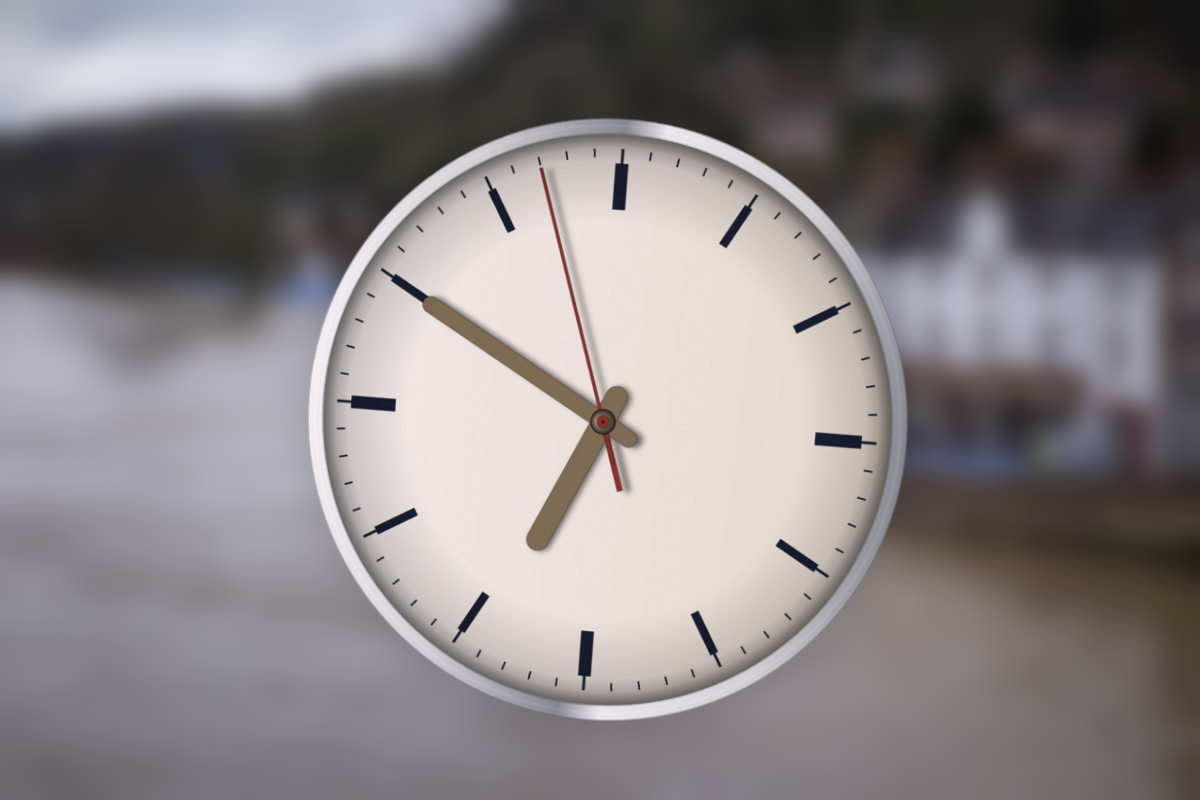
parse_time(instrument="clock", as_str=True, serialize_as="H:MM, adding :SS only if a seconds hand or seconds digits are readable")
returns 6:49:57
